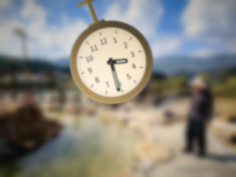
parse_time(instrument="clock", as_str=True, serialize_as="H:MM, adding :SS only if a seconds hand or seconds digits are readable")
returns 3:31
